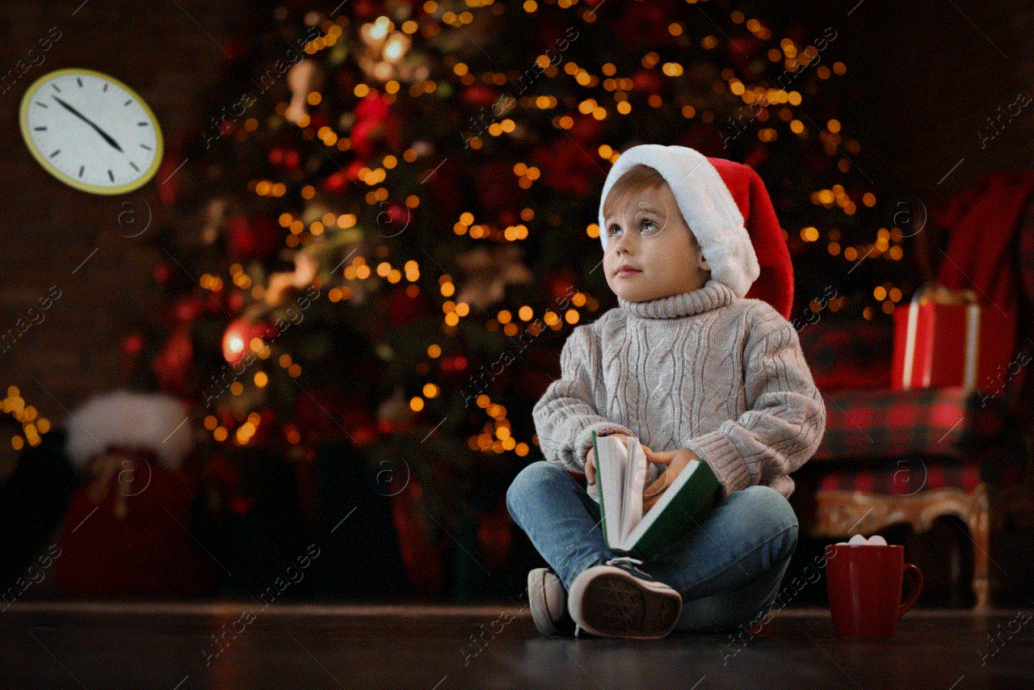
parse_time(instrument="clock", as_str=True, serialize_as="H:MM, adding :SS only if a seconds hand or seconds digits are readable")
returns 4:53
